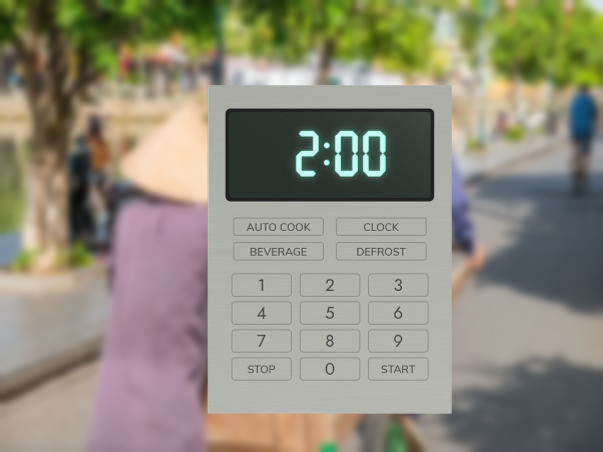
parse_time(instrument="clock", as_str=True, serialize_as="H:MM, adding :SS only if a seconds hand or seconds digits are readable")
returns 2:00
